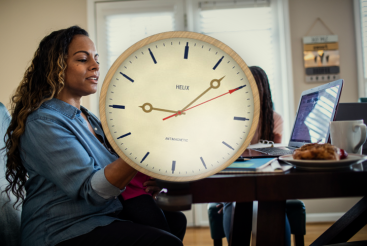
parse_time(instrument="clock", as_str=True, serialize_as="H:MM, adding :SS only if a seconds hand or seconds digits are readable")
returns 9:07:10
